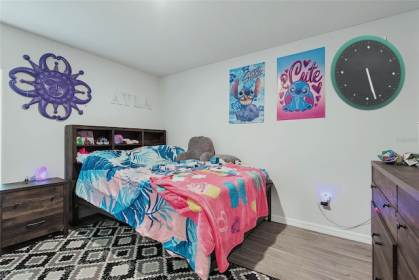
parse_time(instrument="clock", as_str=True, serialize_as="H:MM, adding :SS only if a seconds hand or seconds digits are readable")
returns 5:27
